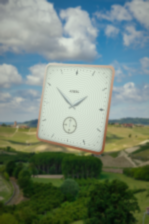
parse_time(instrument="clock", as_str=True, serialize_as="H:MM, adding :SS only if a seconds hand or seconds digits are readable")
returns 1:51
